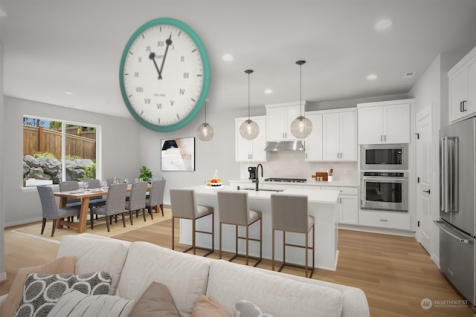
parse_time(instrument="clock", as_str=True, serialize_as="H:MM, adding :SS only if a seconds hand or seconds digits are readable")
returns 11:03
